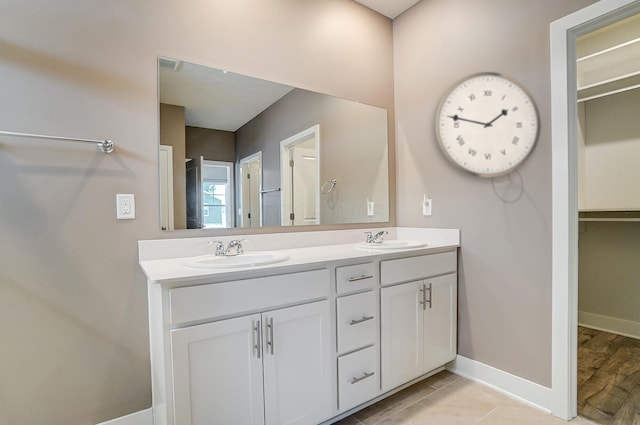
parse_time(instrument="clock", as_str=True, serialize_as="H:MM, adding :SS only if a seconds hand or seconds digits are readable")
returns 1:47
